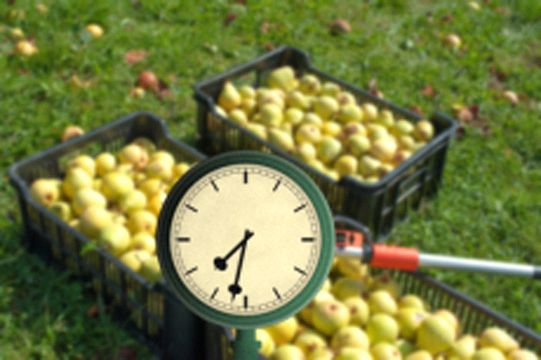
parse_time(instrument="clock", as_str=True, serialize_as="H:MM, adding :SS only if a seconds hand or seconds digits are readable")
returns 7:32
